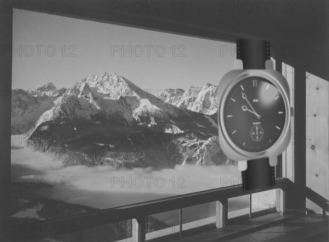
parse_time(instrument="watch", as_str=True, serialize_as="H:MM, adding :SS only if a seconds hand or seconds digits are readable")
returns 9:54
